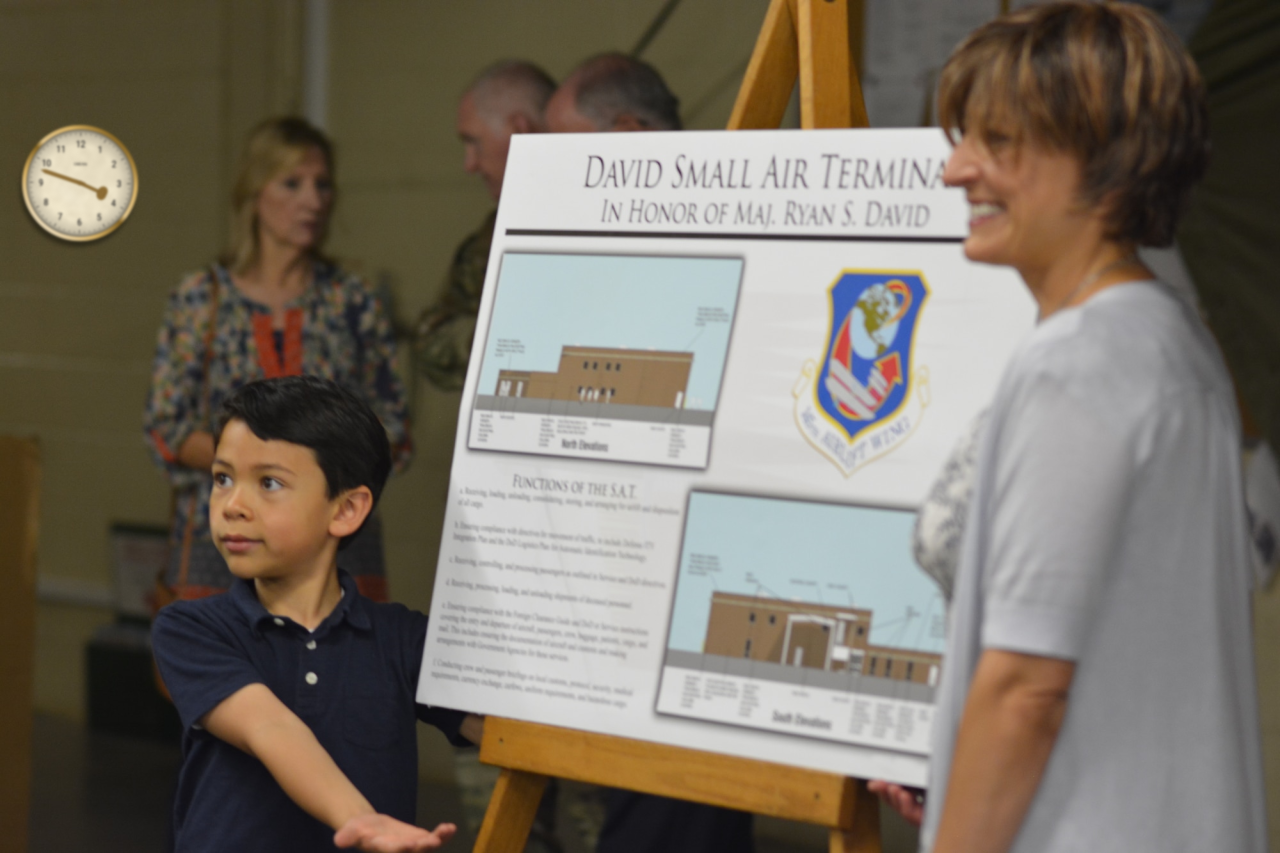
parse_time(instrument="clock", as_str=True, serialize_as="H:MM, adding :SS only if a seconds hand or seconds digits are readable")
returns 3:48
